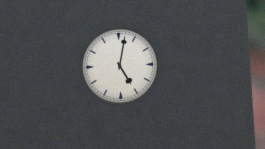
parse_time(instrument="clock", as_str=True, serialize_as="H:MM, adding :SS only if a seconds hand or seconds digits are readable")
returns 5:02
